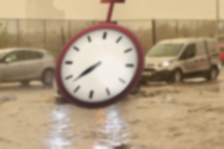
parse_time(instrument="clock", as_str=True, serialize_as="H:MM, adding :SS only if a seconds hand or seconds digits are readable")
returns 7:38
